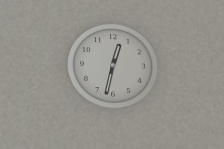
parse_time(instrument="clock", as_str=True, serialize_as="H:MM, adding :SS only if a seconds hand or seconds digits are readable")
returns 12:32
